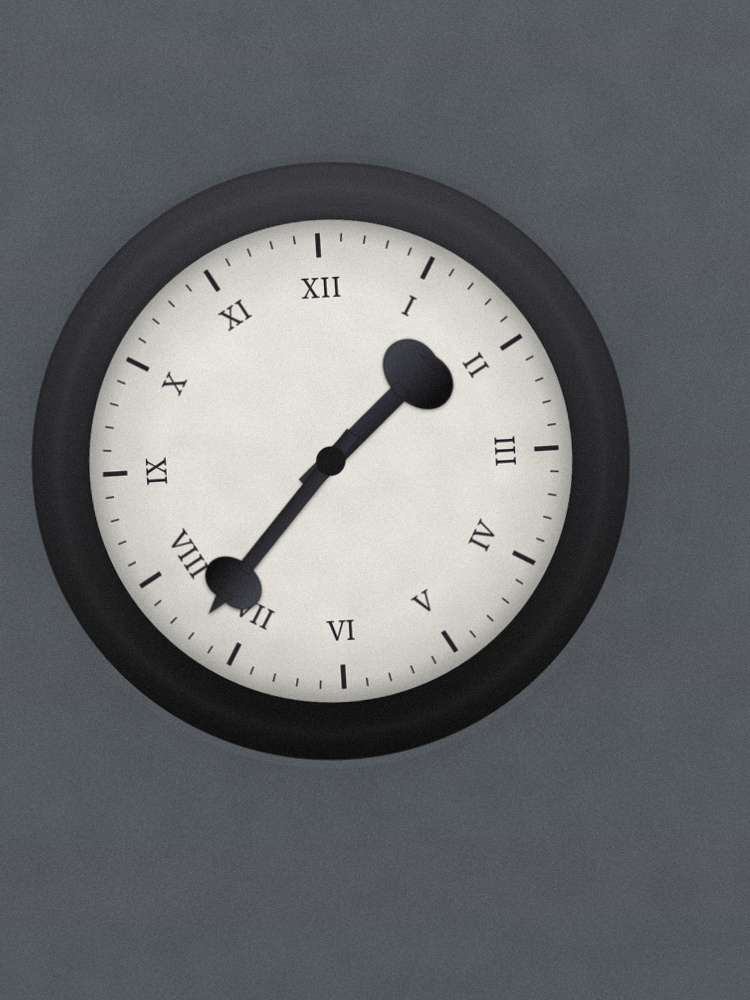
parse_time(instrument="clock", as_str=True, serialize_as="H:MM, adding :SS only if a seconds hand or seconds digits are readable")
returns 1:37
